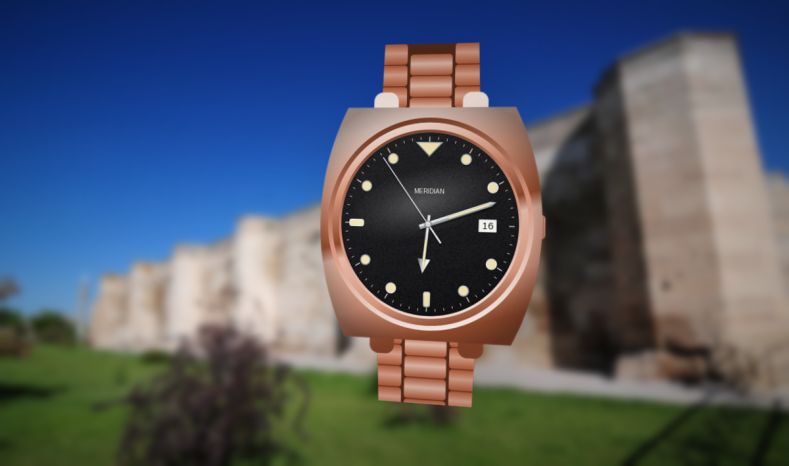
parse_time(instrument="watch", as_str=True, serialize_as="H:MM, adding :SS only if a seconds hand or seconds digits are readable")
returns 6:11:54
